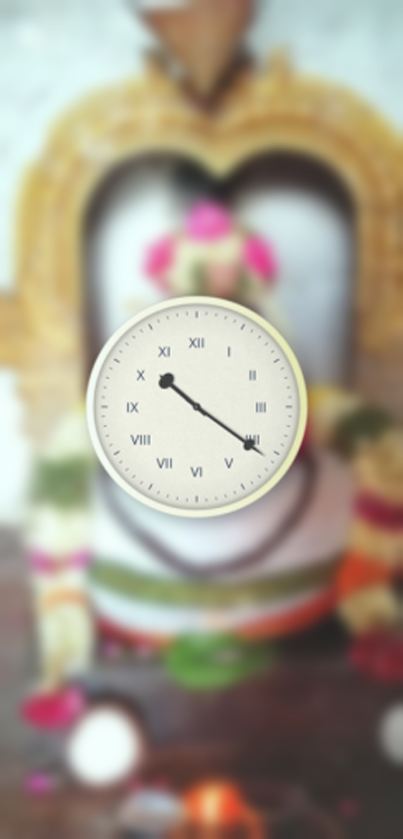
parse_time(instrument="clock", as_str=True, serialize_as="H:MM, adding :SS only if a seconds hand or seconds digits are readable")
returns 10:21
